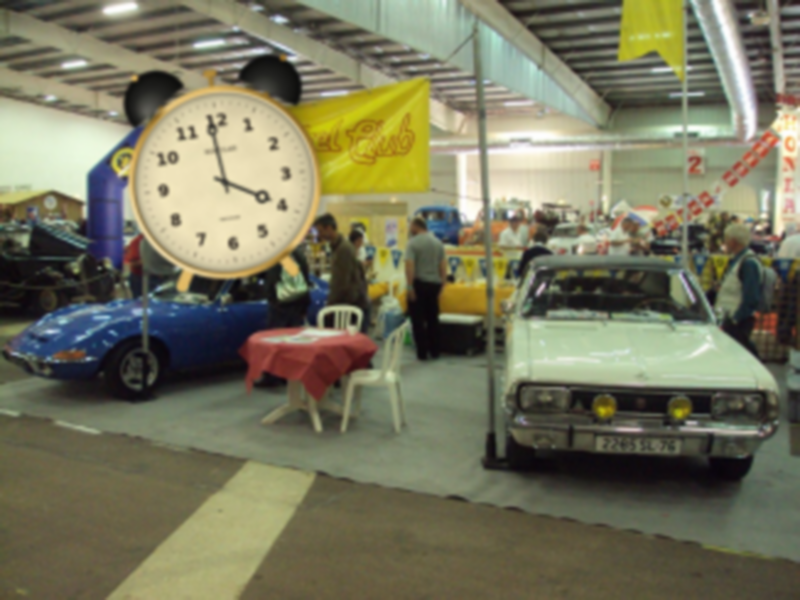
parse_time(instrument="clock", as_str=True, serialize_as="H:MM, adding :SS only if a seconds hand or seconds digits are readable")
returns 3:59
